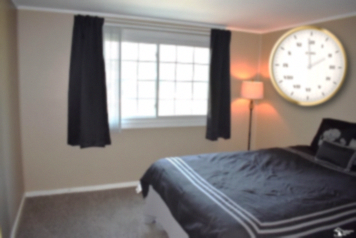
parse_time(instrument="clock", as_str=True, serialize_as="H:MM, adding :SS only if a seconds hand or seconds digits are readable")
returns 1:59
